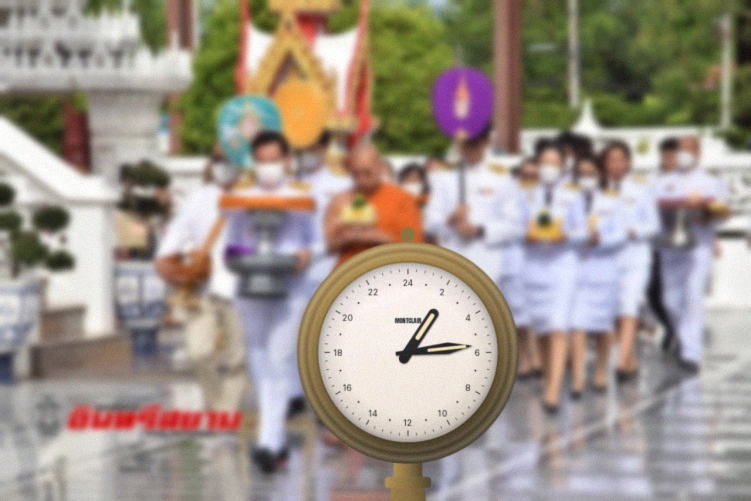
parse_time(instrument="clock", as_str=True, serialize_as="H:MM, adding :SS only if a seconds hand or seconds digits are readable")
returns 2:14
